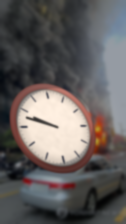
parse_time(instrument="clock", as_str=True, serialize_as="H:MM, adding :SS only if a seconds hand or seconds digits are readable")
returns 9:48
